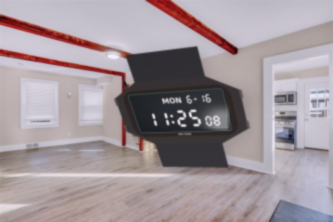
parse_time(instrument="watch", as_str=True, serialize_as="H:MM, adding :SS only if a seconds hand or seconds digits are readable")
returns 11:25:08
